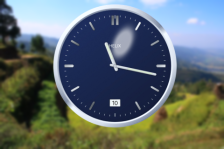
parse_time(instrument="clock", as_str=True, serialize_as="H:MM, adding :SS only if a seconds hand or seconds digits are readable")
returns 11:17
